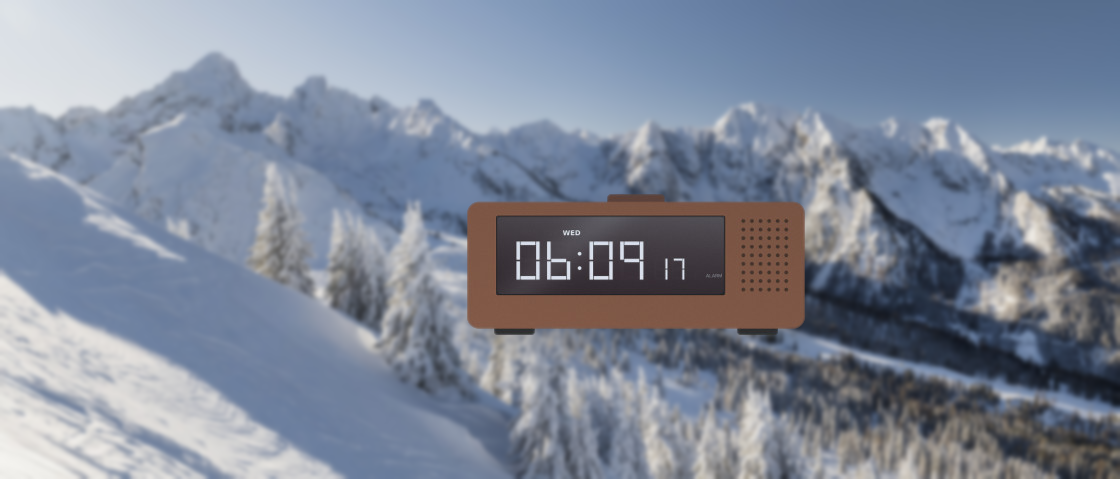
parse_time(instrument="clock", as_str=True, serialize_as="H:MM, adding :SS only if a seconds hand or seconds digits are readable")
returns 6:09:17
